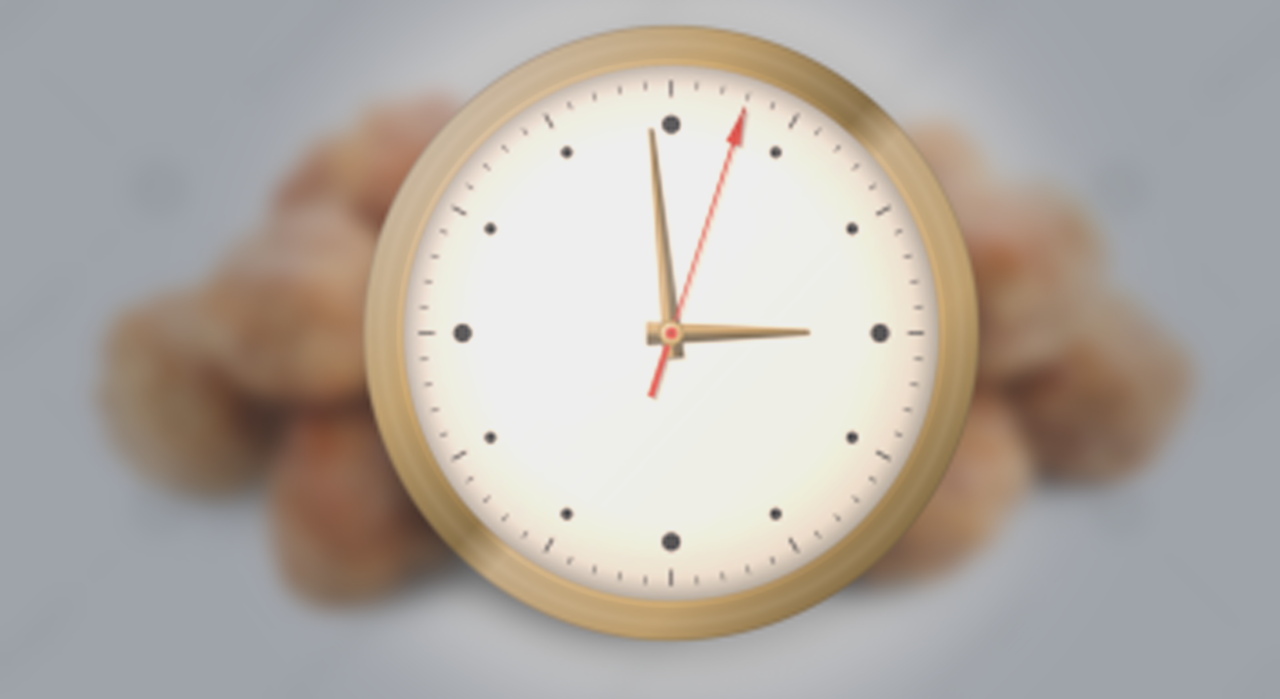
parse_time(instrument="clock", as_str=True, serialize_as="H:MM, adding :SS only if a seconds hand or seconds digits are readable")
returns 2:59:03
